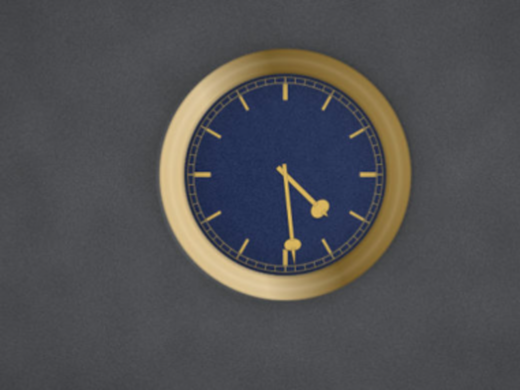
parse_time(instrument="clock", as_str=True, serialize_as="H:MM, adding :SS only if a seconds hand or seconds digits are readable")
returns 4:29
